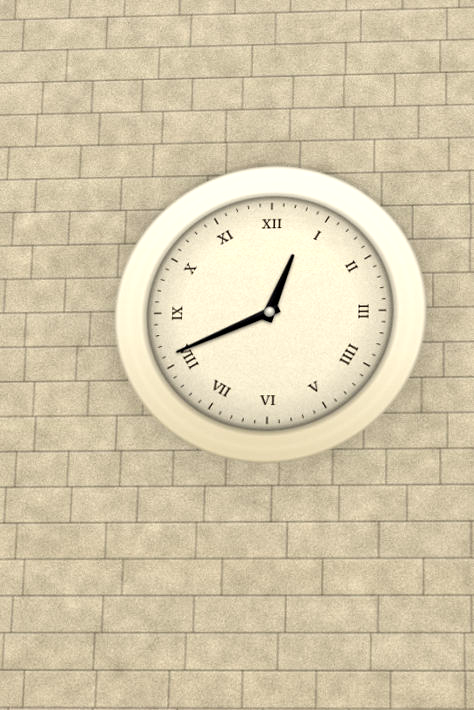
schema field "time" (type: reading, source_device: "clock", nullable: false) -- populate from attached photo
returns 12:41
